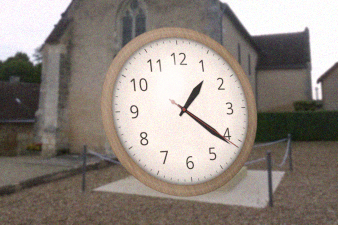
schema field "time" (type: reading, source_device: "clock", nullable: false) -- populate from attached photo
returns 1:21:21
